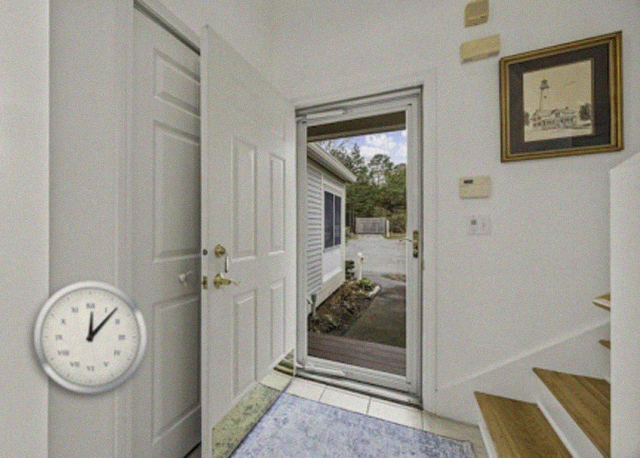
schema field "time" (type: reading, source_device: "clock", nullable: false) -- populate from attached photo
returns 12:07
